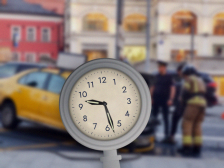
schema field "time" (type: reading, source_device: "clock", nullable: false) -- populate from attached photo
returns 9:28
